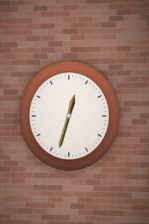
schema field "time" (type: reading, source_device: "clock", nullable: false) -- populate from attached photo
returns 12:33
